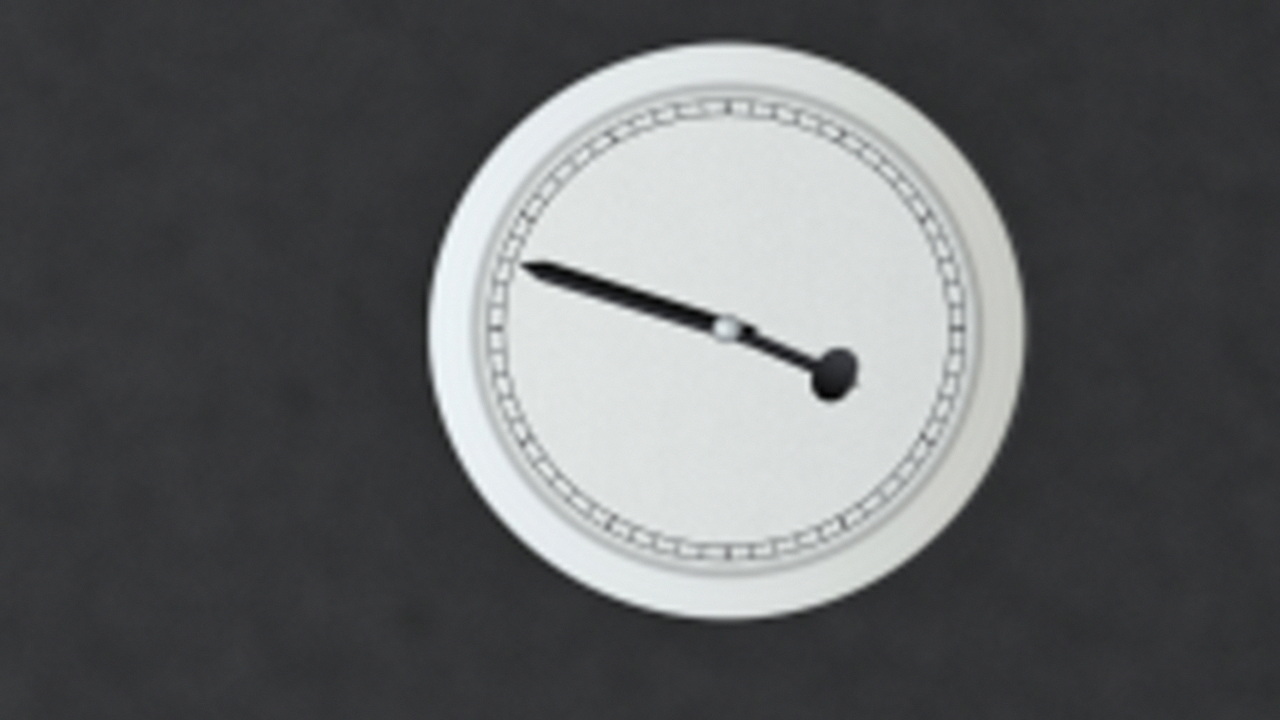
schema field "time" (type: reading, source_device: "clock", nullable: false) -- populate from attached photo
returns 3:48
